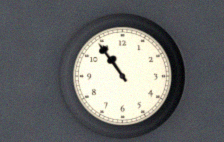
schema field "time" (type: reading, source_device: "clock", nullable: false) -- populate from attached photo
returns 10:54
